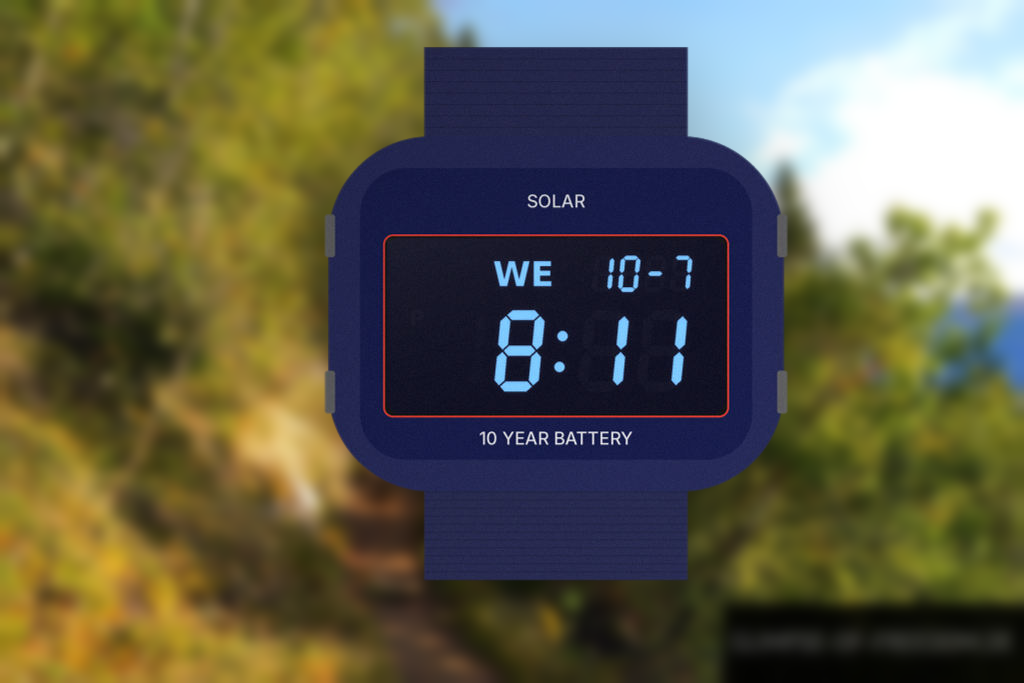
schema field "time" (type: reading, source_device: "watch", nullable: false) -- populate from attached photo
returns 8:11
